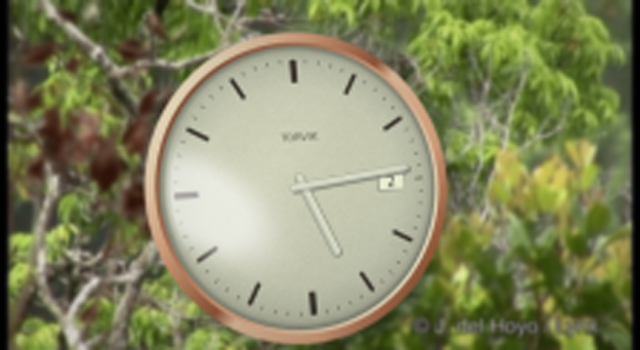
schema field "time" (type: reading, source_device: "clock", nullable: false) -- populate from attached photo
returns 5:14
